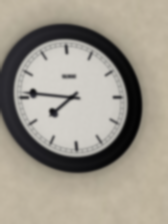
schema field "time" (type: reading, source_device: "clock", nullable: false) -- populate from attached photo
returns 7:46
